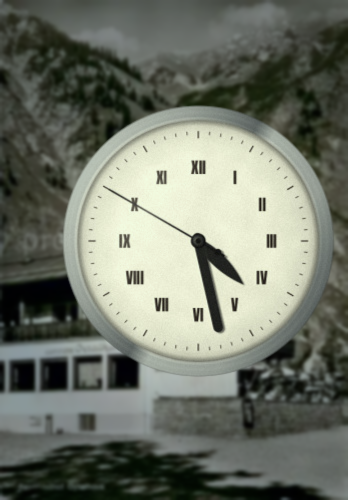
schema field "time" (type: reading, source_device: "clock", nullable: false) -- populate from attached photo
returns 4:27:50
